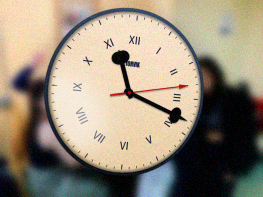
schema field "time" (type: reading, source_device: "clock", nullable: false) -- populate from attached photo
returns 11:18:13
